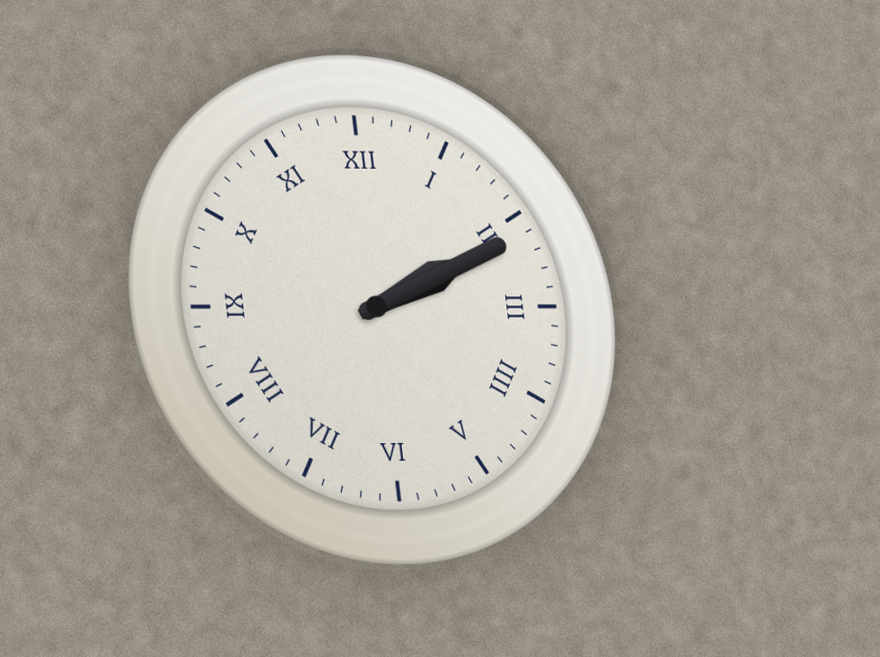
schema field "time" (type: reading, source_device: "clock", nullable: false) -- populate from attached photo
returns 2:11
